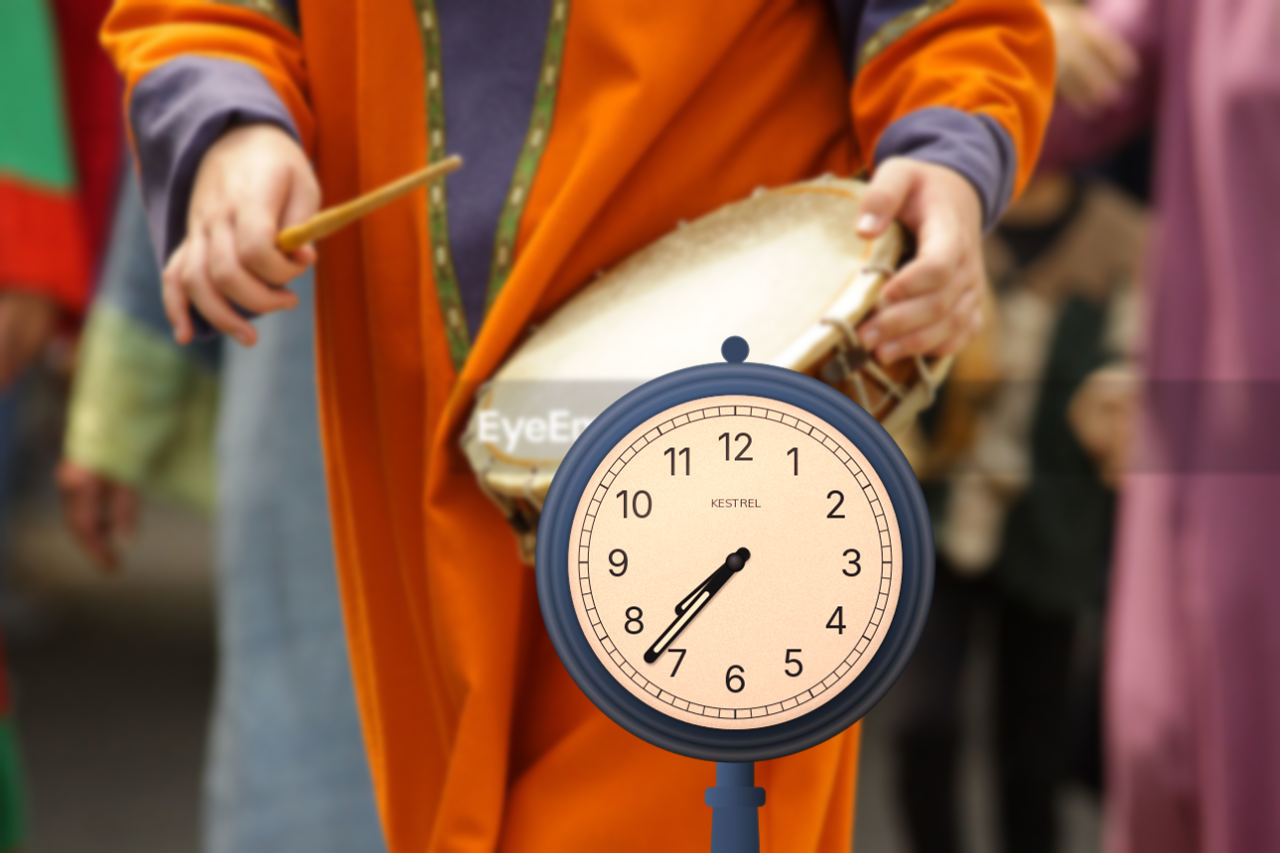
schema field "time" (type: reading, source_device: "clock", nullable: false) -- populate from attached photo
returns 7:37
